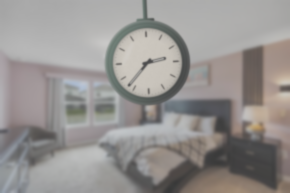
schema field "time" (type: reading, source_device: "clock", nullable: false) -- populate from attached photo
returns 2:37
